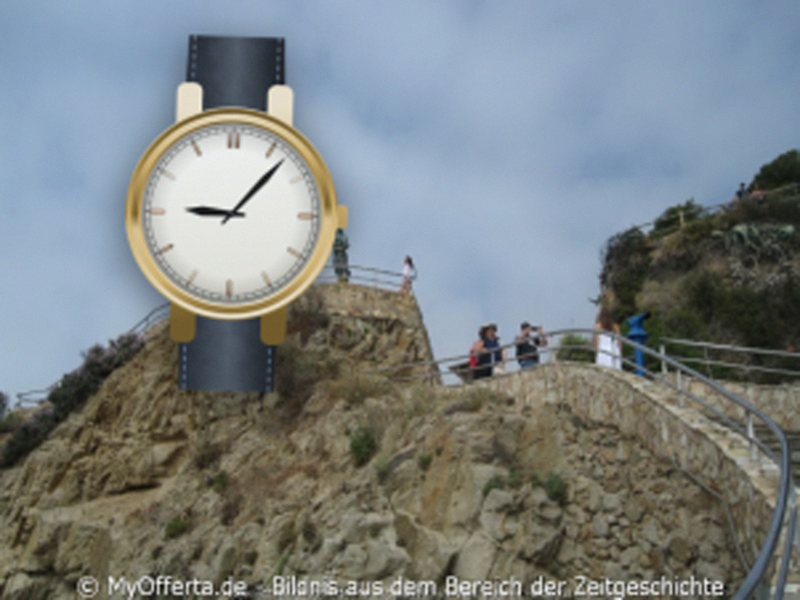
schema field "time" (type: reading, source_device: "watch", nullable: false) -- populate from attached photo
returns 9:07
